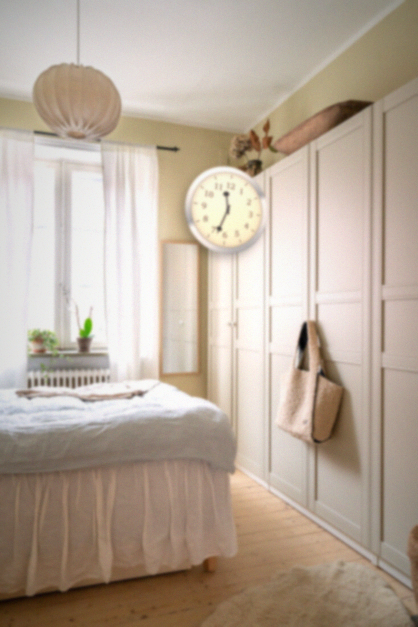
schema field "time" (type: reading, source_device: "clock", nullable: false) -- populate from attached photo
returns 11:33
